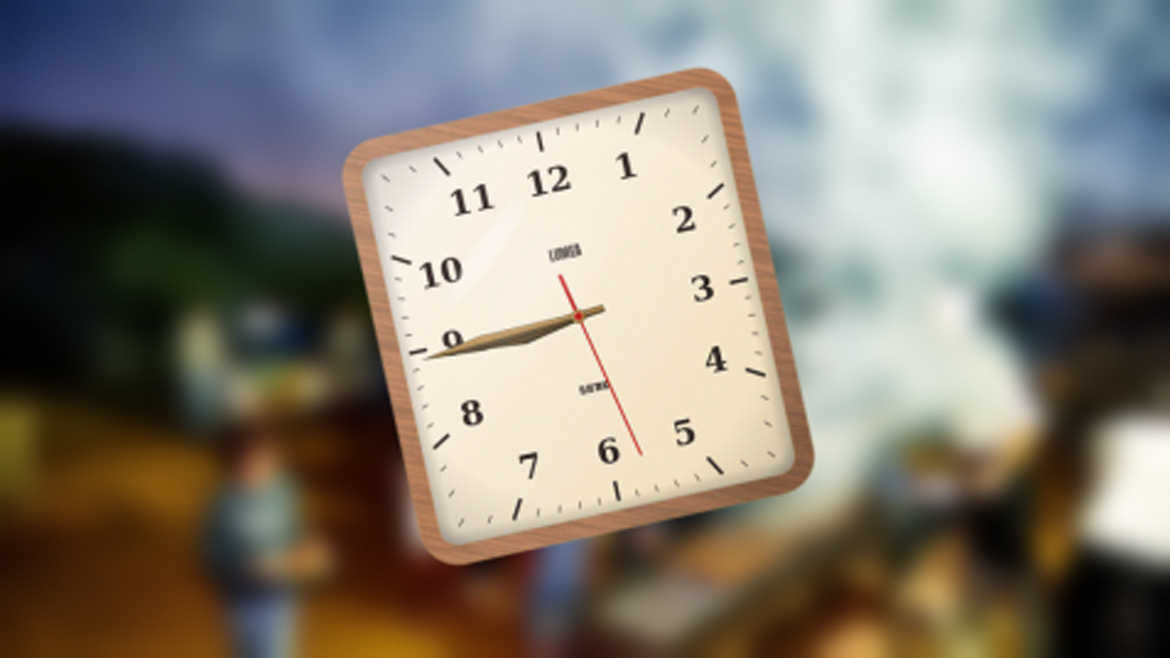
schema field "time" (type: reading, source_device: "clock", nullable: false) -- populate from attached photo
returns 8:44:28
